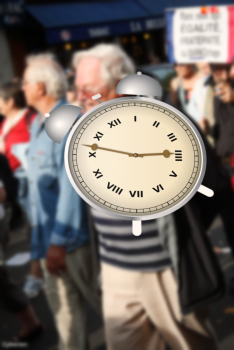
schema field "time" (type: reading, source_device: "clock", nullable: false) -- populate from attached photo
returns 3:52
